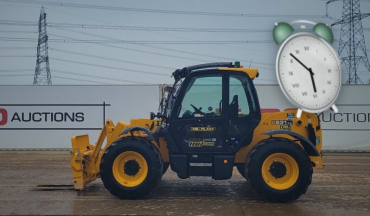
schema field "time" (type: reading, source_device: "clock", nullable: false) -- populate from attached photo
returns 5:52
